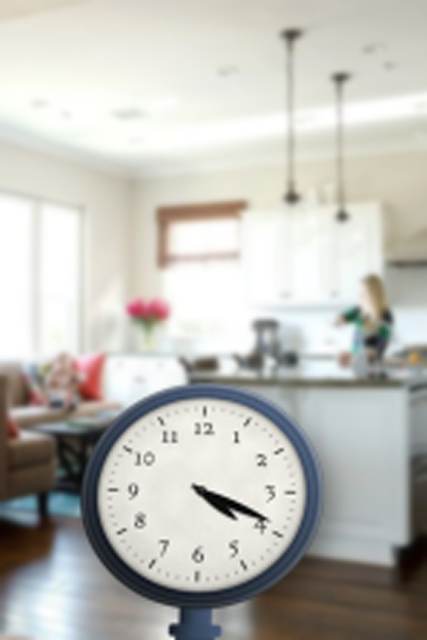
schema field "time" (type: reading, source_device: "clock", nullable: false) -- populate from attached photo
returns 4:19
